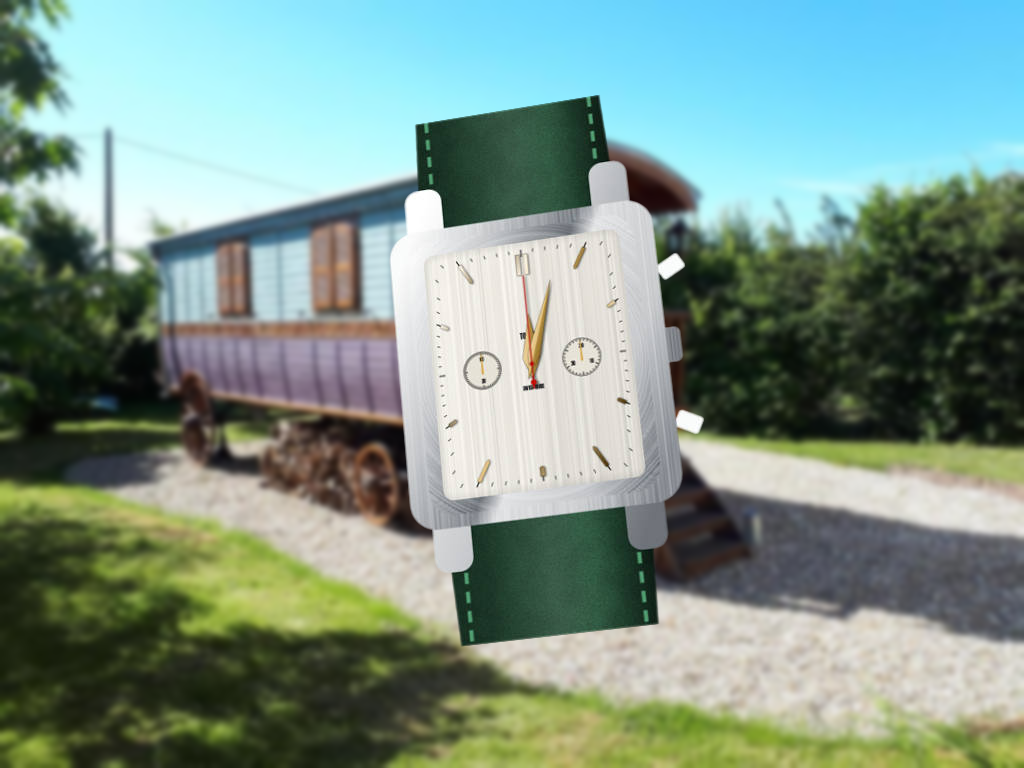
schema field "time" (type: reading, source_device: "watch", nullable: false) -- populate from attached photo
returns 12:03
